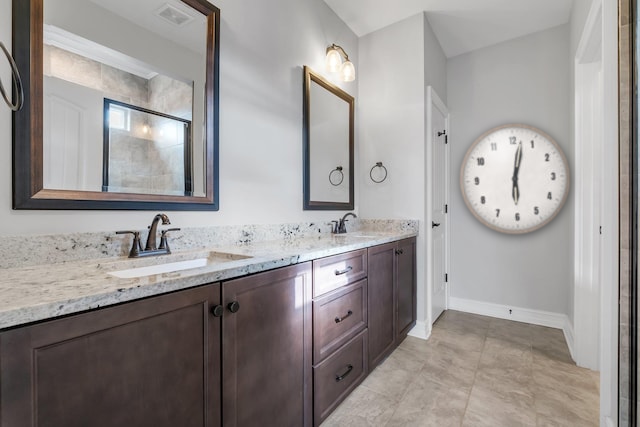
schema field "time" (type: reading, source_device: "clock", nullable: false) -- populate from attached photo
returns 6:02
